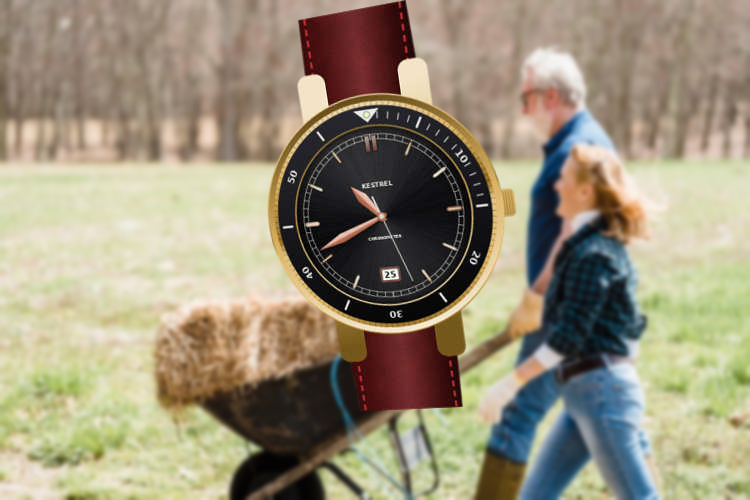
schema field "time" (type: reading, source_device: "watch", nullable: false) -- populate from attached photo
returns 10:41:27
